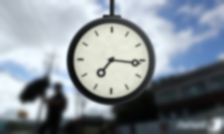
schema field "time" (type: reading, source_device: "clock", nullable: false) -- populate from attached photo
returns 7:16
